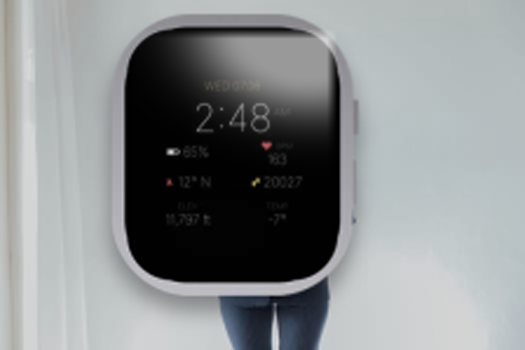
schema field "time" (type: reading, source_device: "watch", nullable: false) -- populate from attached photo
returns 2:48
